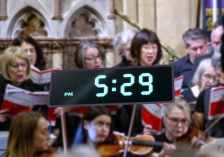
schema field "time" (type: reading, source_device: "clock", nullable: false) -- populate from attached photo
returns 5:29
